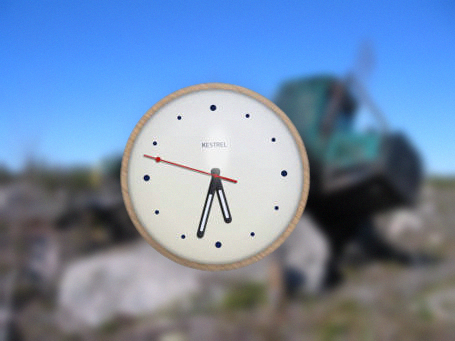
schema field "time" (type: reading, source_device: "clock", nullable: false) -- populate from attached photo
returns 5:32:48
